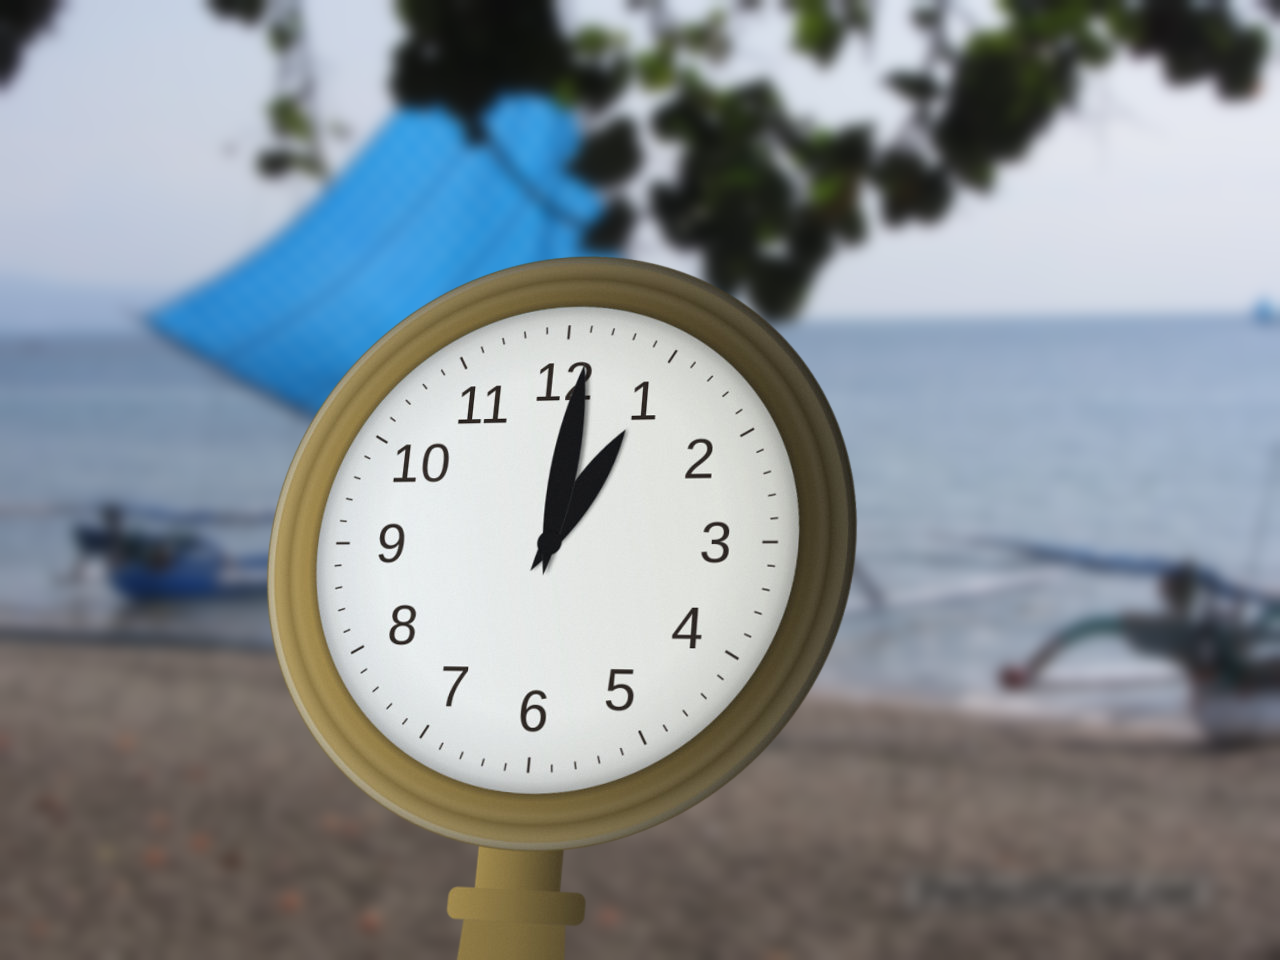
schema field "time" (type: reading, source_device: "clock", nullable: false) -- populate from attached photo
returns 1:01
